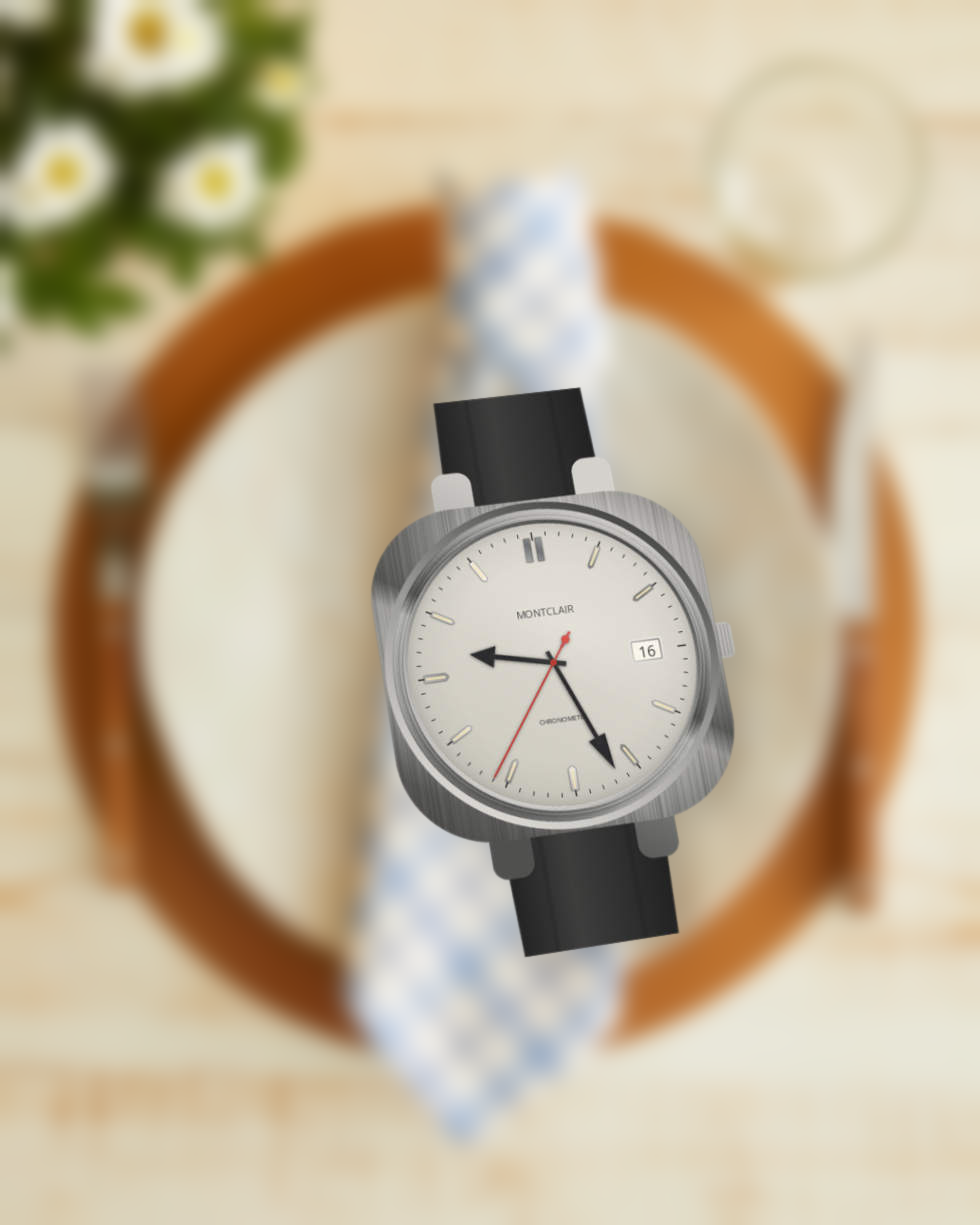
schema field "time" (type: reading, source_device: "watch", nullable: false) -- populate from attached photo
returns 9:26:36
